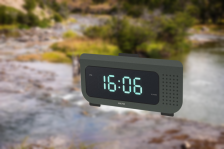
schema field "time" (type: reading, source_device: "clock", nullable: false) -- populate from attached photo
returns 16:06
